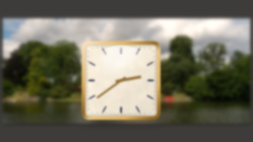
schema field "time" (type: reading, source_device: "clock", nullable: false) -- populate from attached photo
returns 2:39
